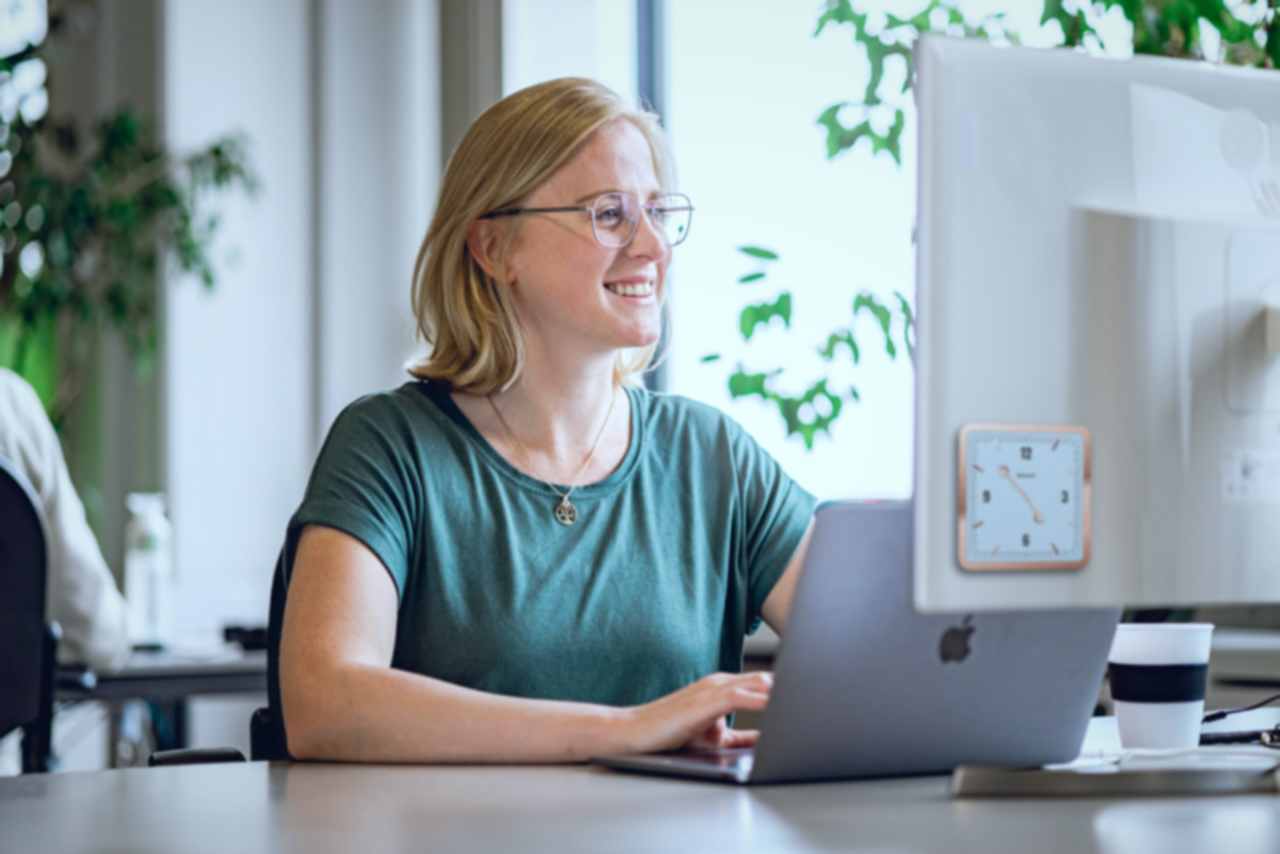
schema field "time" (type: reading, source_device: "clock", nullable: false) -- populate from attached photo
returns 4:53
